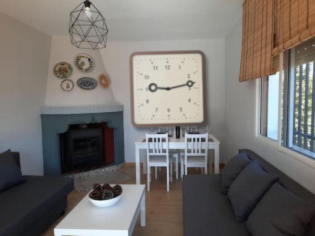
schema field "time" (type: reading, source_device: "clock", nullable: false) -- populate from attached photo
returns 9:13
